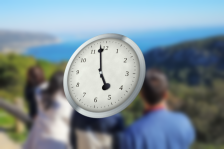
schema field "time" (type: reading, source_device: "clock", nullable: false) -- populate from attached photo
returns 4:58
